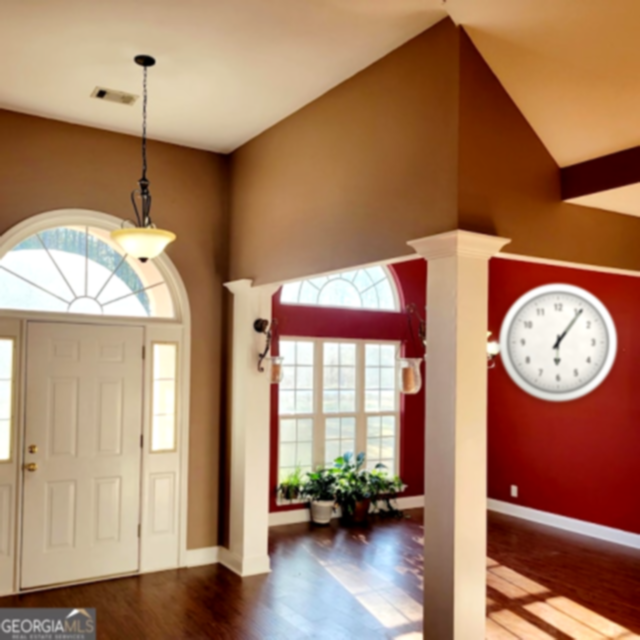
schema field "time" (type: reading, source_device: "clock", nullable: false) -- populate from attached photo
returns 6:06
